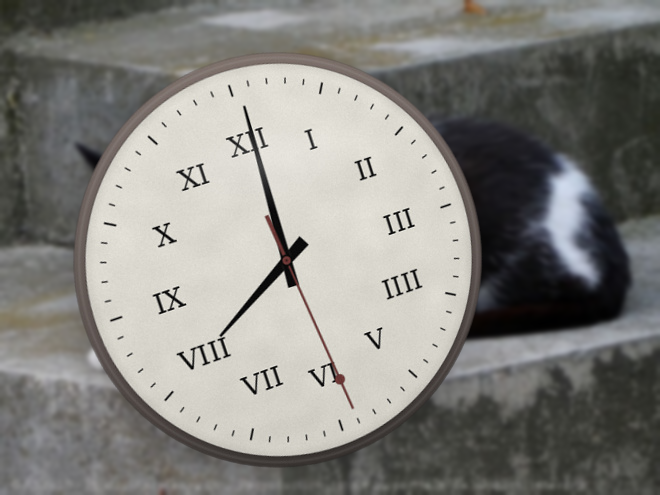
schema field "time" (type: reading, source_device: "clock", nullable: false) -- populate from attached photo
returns 8:00:29
